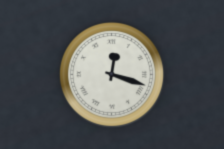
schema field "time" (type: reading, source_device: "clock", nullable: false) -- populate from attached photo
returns 12:18
